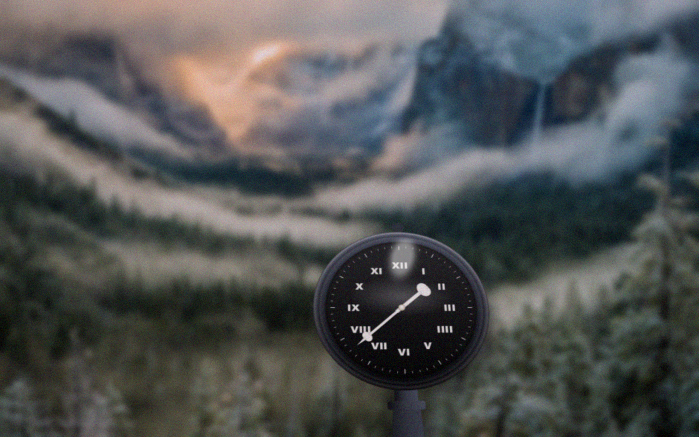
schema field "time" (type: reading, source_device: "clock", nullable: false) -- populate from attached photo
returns 1:38
